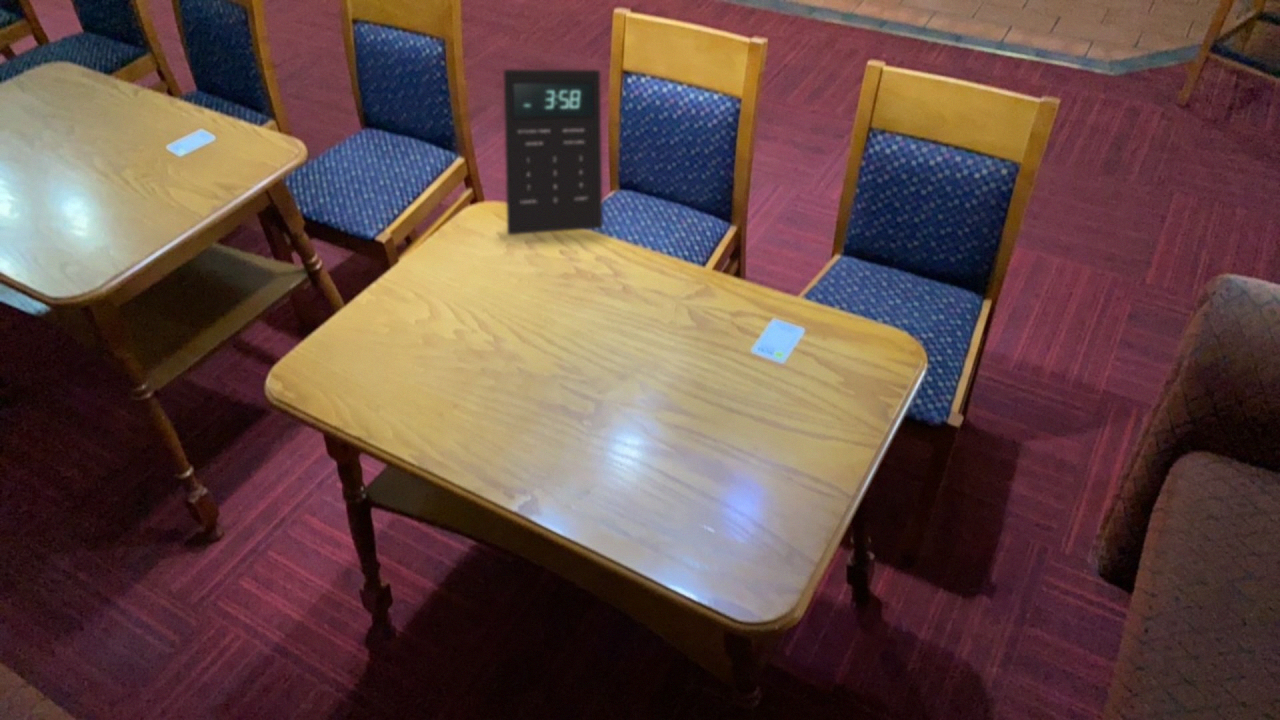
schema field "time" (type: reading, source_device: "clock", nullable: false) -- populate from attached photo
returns 3:58
